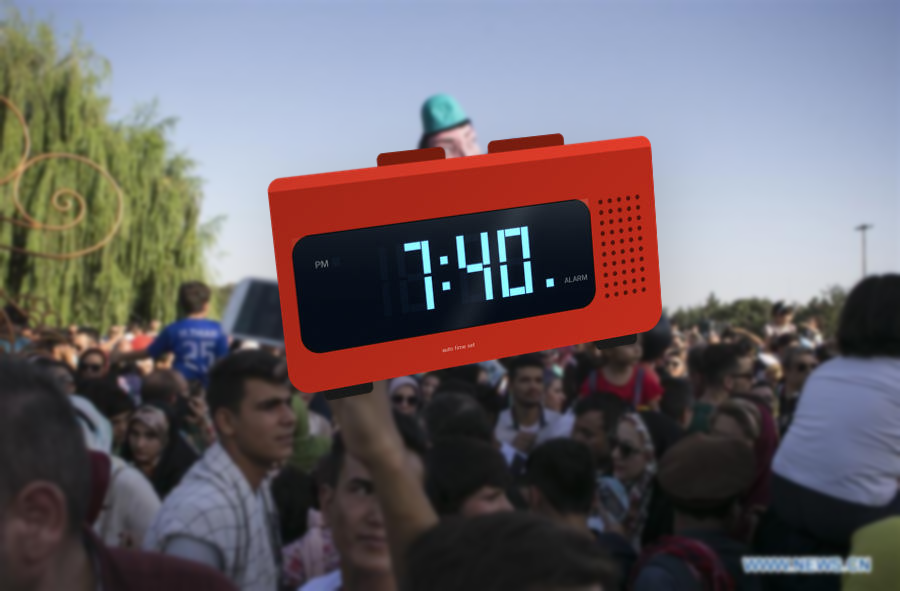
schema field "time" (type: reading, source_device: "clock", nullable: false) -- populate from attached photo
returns 7:40
